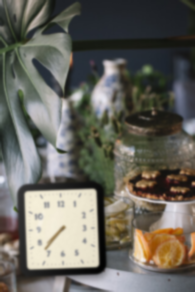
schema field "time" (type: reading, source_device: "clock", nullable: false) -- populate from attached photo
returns 7:37
